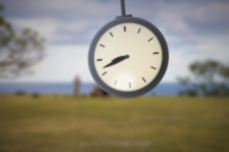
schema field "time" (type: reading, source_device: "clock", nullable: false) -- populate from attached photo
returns 8:42
